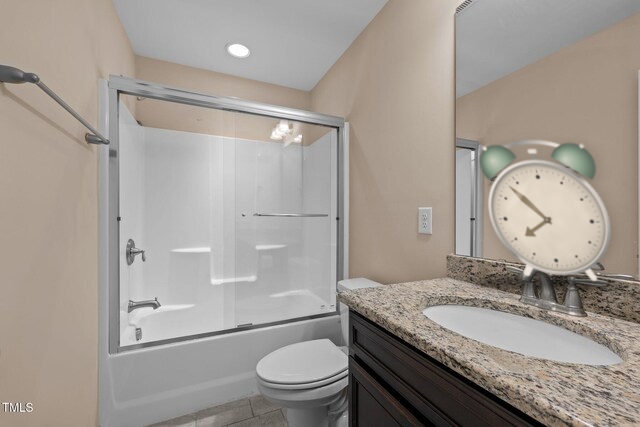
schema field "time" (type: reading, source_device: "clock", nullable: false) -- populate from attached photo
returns 7:53
